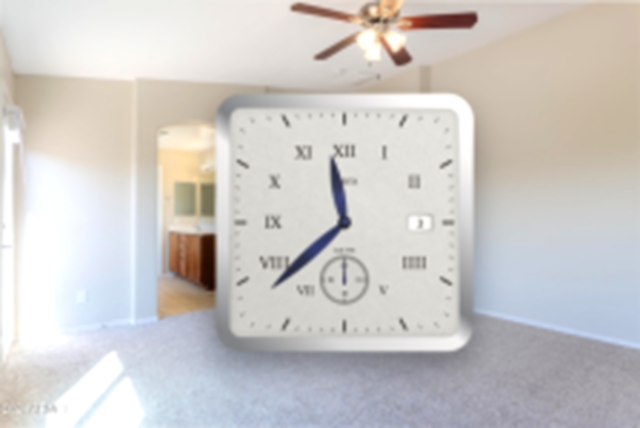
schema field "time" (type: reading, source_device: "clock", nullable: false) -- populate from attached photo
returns 11:38
